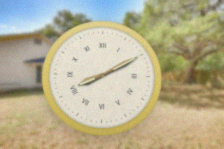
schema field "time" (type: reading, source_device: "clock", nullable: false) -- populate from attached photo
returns 8:10
